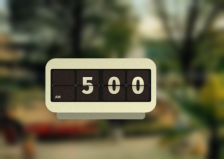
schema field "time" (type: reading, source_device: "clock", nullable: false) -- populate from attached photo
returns 5:00
